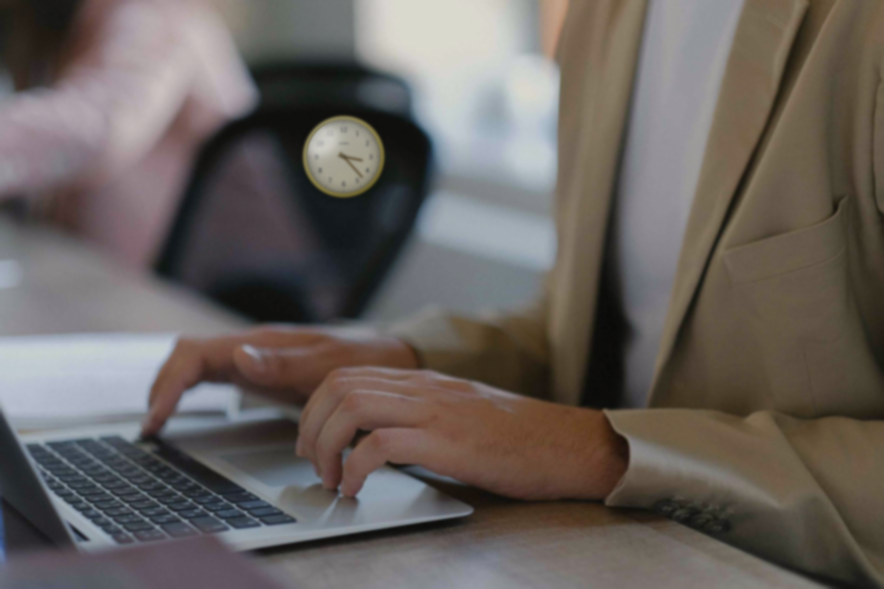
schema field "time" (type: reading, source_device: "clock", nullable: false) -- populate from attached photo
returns 3:23
